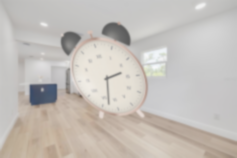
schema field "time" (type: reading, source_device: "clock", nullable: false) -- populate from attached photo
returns 2:33
